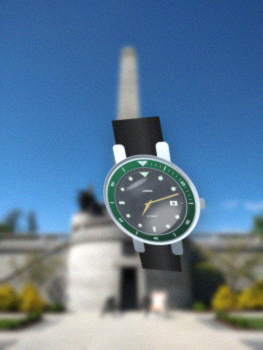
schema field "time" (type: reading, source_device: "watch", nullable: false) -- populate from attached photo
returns 7:12
